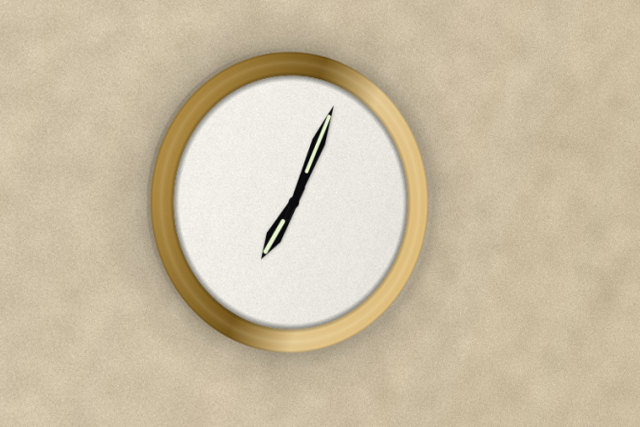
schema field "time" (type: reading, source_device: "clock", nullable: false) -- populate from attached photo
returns 7:04
